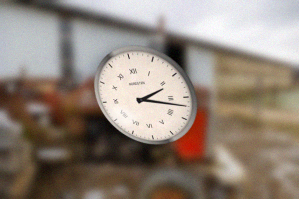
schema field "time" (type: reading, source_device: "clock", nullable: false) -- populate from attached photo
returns 2:17
